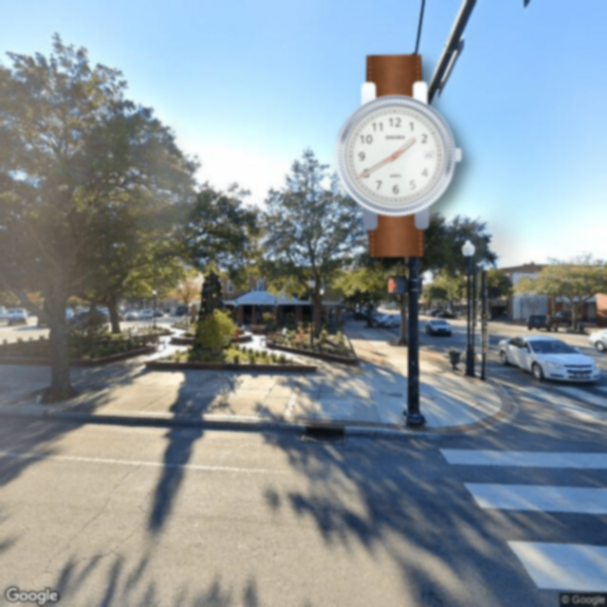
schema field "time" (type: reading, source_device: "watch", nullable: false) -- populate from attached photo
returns 1:40
